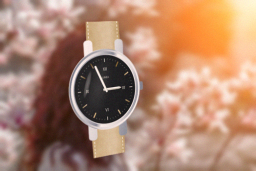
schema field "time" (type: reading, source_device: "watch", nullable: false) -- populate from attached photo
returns 2:56
